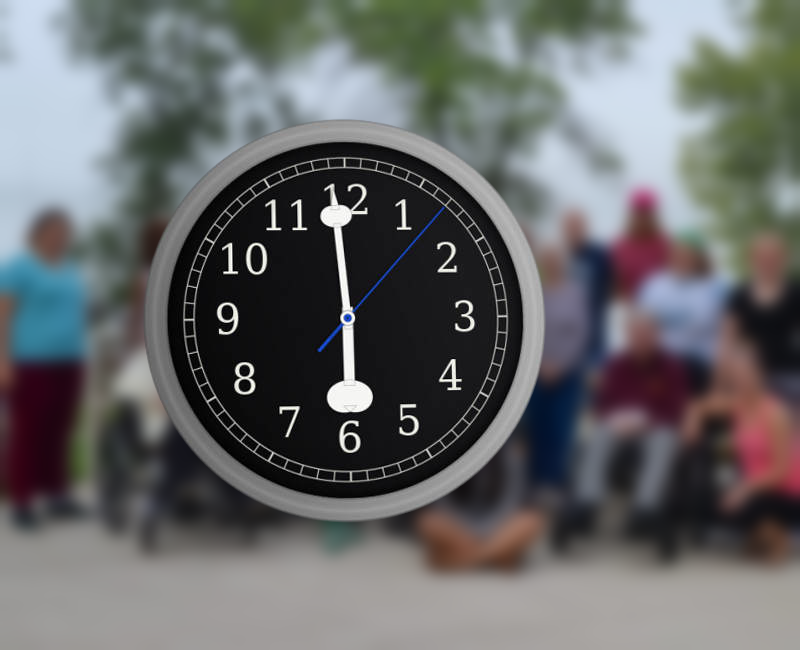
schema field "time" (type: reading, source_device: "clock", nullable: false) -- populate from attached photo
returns 5:59:07
